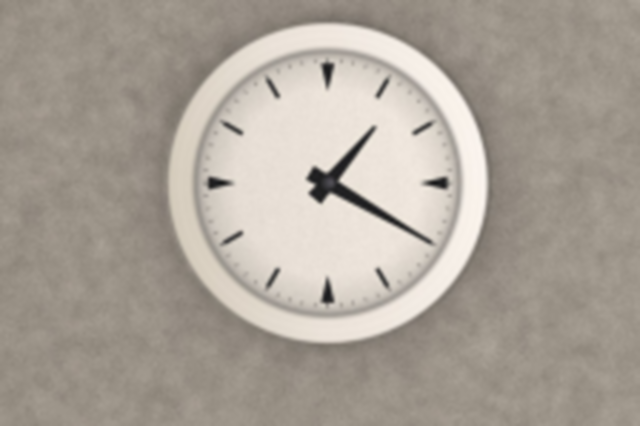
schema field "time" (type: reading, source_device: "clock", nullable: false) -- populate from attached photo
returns 1:20
